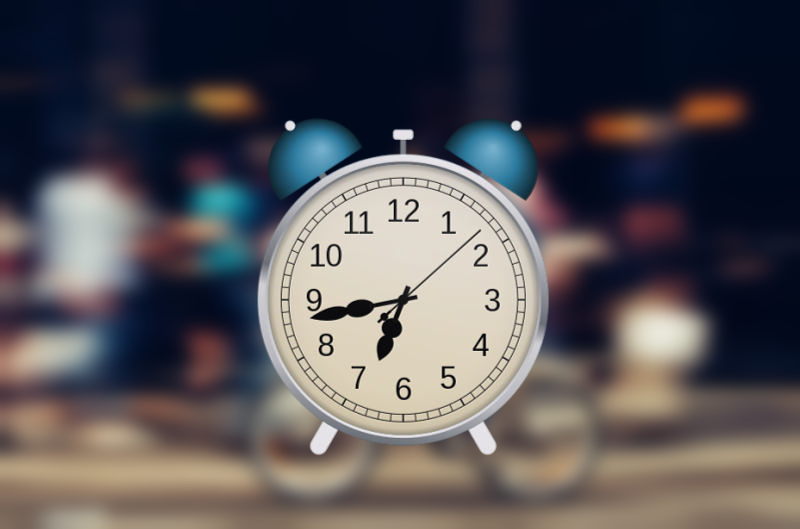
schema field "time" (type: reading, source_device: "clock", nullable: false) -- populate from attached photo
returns 6:43:08
